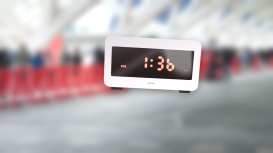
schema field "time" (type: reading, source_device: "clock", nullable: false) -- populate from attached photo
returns 1:36
